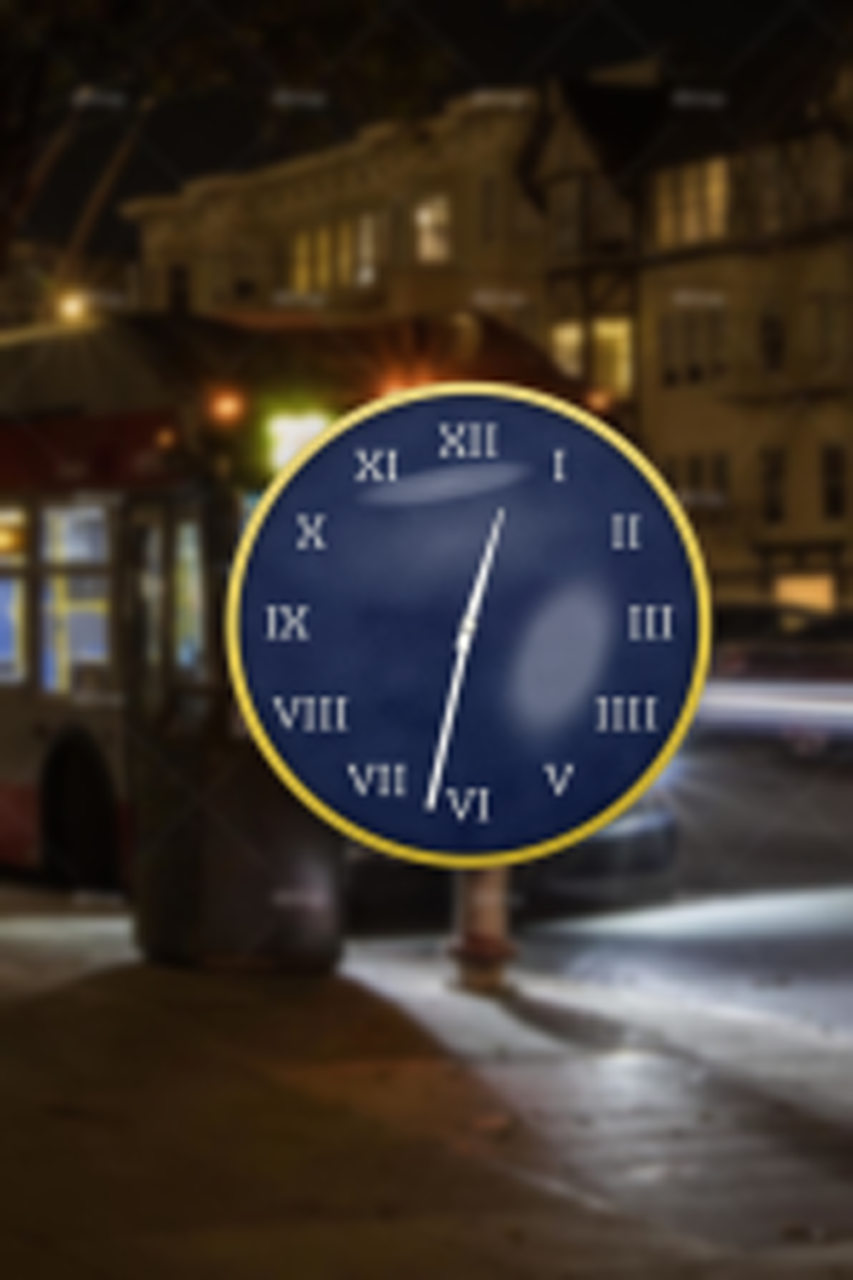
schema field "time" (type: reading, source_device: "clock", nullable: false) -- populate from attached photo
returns 12:32
